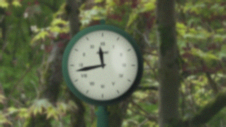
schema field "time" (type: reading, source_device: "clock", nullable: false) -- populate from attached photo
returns 11:43
